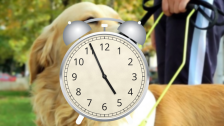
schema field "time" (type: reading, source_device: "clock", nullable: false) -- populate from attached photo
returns 4:56
